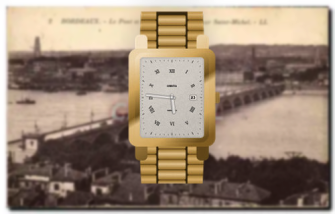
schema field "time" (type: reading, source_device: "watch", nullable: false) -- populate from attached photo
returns 5:46
